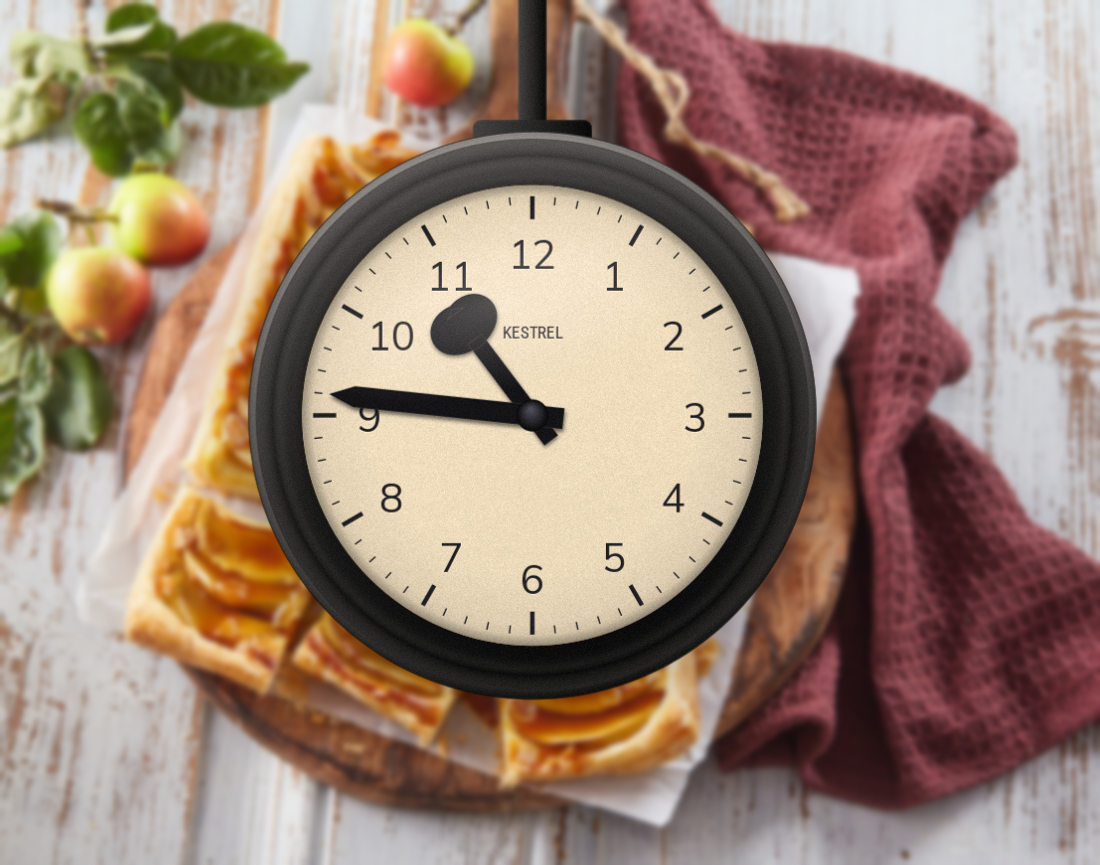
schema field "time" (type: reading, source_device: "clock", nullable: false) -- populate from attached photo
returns 10:46
